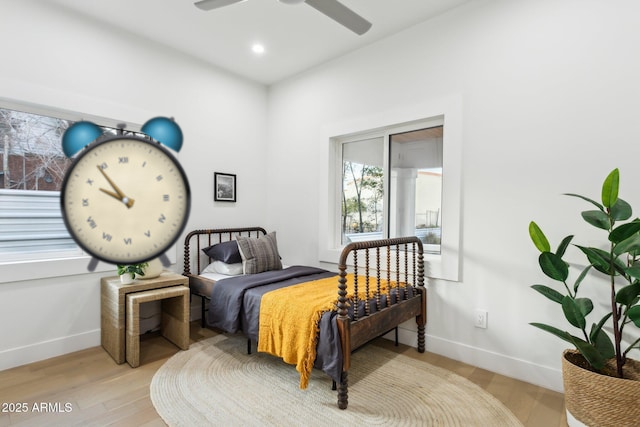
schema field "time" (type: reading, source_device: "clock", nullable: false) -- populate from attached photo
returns 9:54
